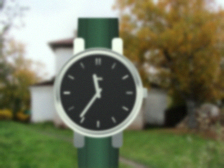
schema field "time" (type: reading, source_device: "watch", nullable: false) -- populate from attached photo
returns 11:36
